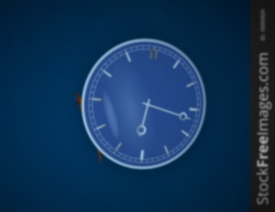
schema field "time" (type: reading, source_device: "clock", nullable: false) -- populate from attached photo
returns 6:17
